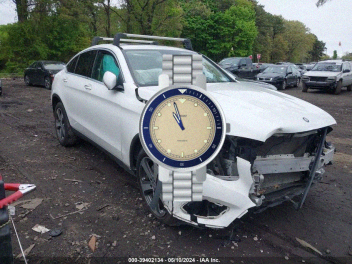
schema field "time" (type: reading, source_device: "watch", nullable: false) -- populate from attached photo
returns 10:57
